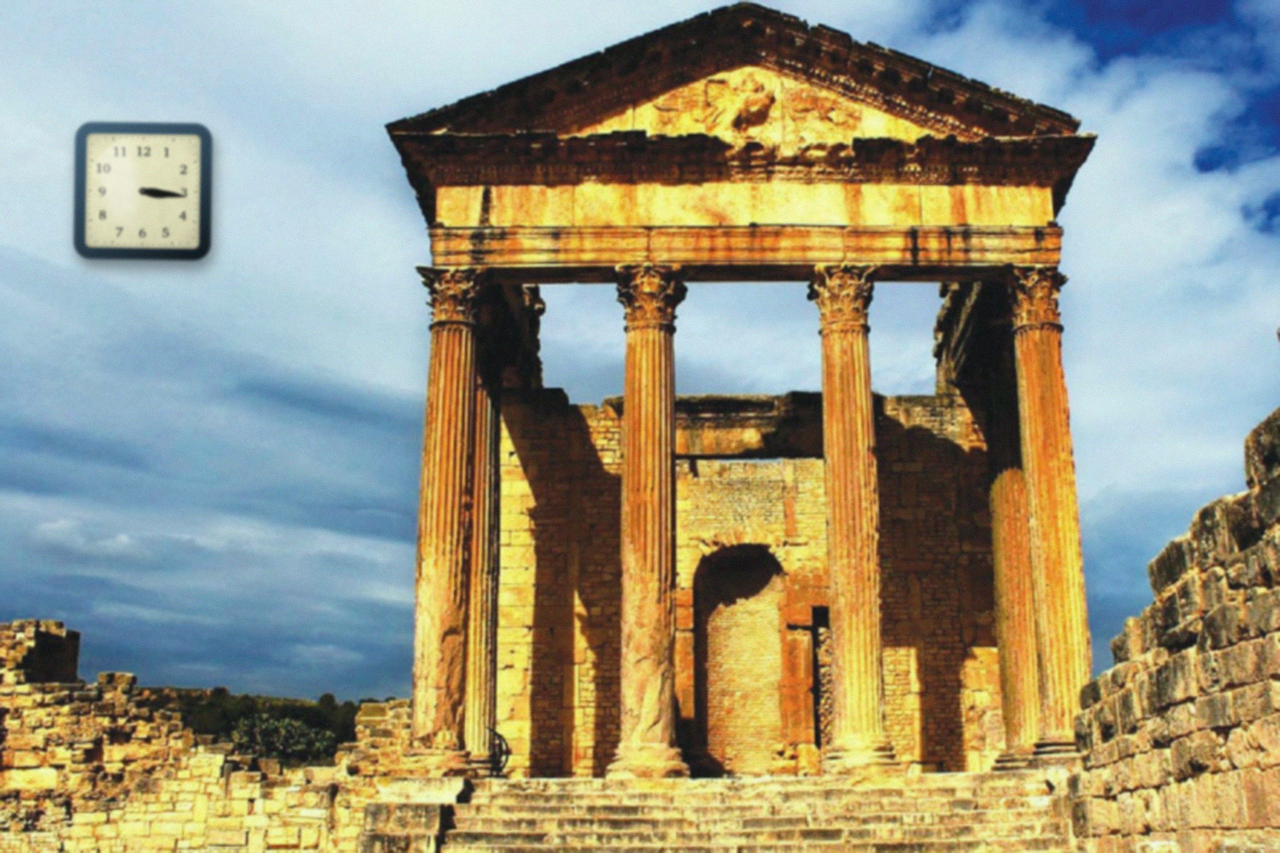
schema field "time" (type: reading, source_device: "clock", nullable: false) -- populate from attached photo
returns 3:16
